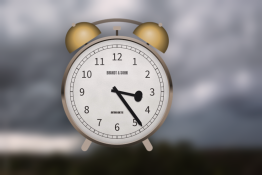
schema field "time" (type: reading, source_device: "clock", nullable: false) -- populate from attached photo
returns 3:24
